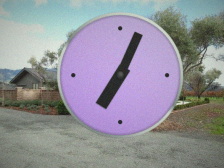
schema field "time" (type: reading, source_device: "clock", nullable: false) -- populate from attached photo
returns 7:04
